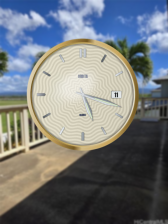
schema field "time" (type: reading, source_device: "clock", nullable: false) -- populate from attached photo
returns 5:18
